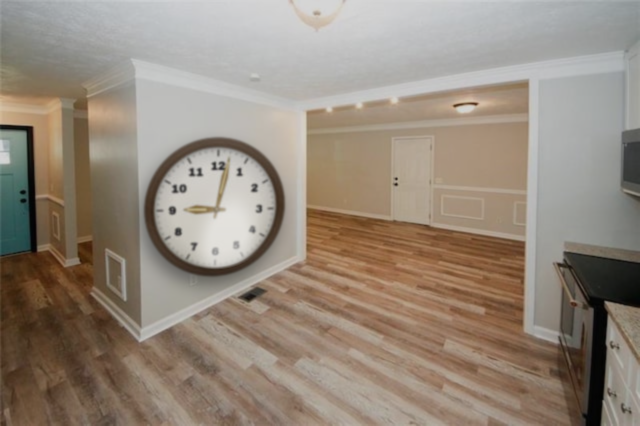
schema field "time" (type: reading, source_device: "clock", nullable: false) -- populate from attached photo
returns 9:02
